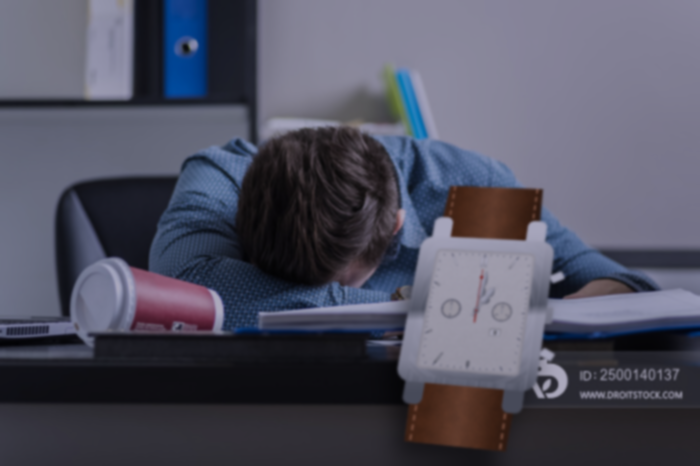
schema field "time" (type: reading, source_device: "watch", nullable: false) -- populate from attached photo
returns 1:01
